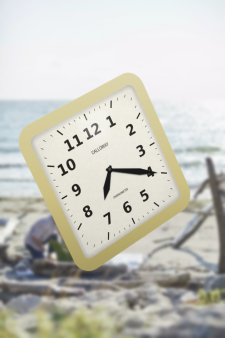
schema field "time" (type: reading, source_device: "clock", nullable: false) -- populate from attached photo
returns 7:20
